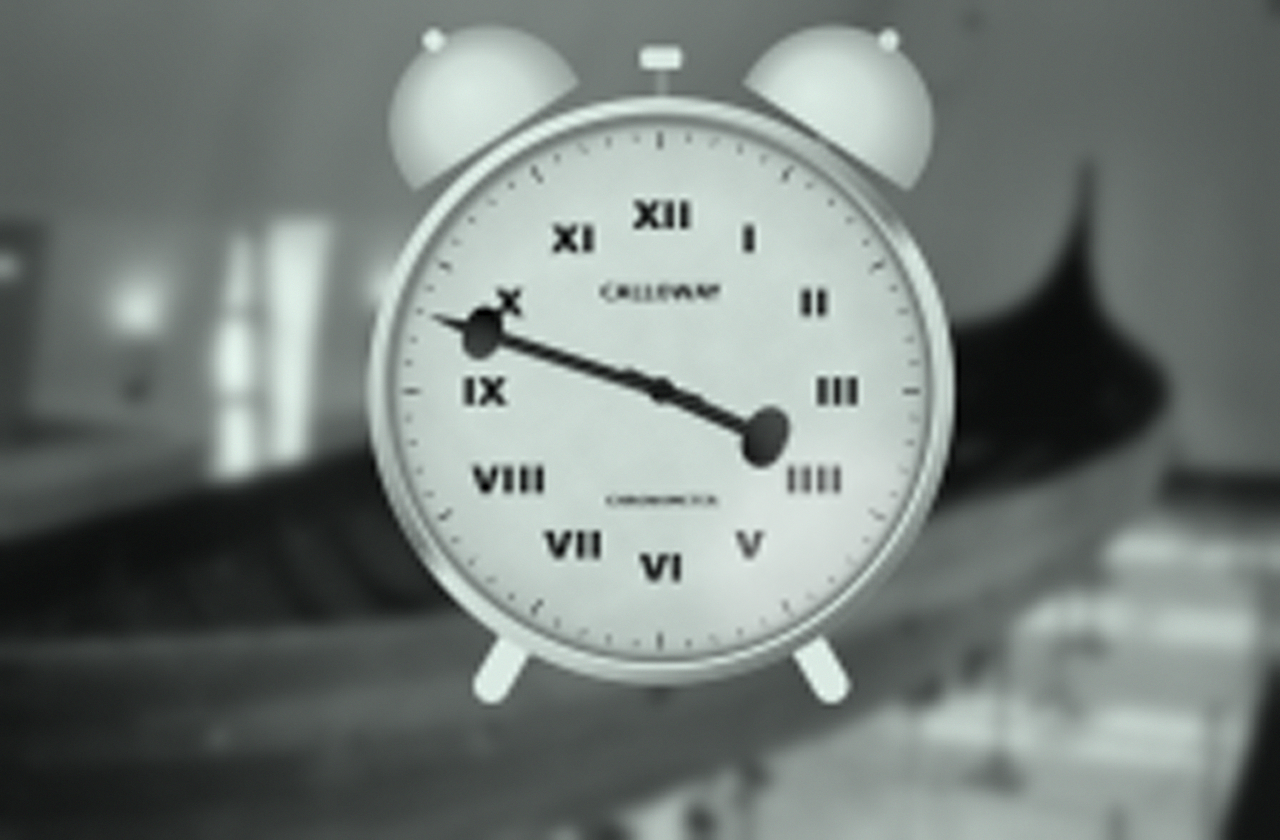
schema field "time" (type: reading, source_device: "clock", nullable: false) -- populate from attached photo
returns 3:48
